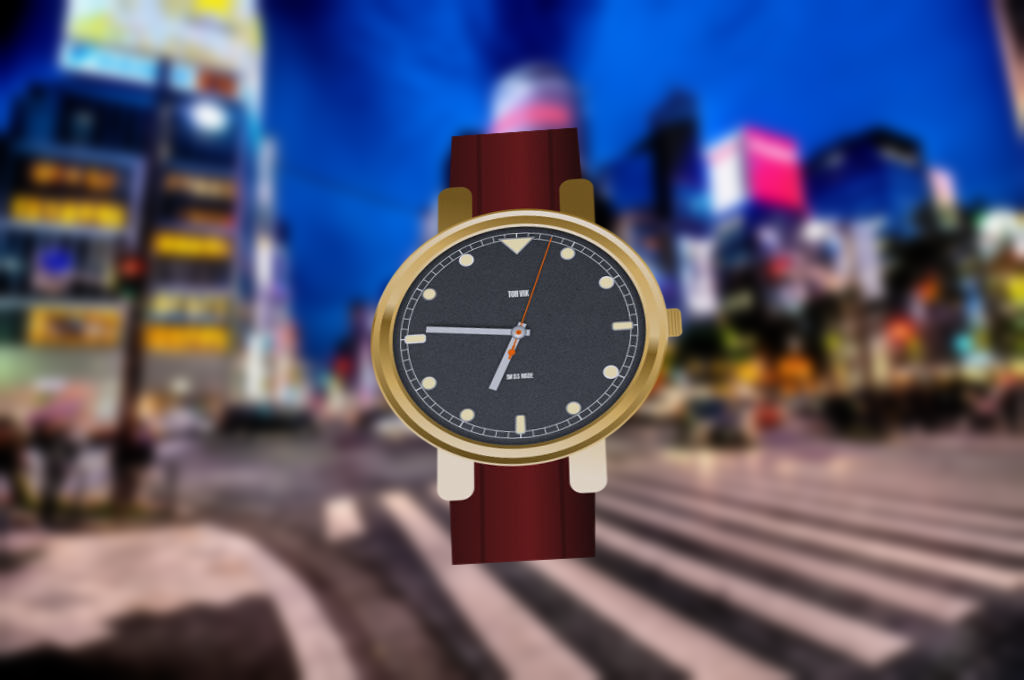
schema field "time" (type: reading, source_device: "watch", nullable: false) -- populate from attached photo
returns 6:46:03
